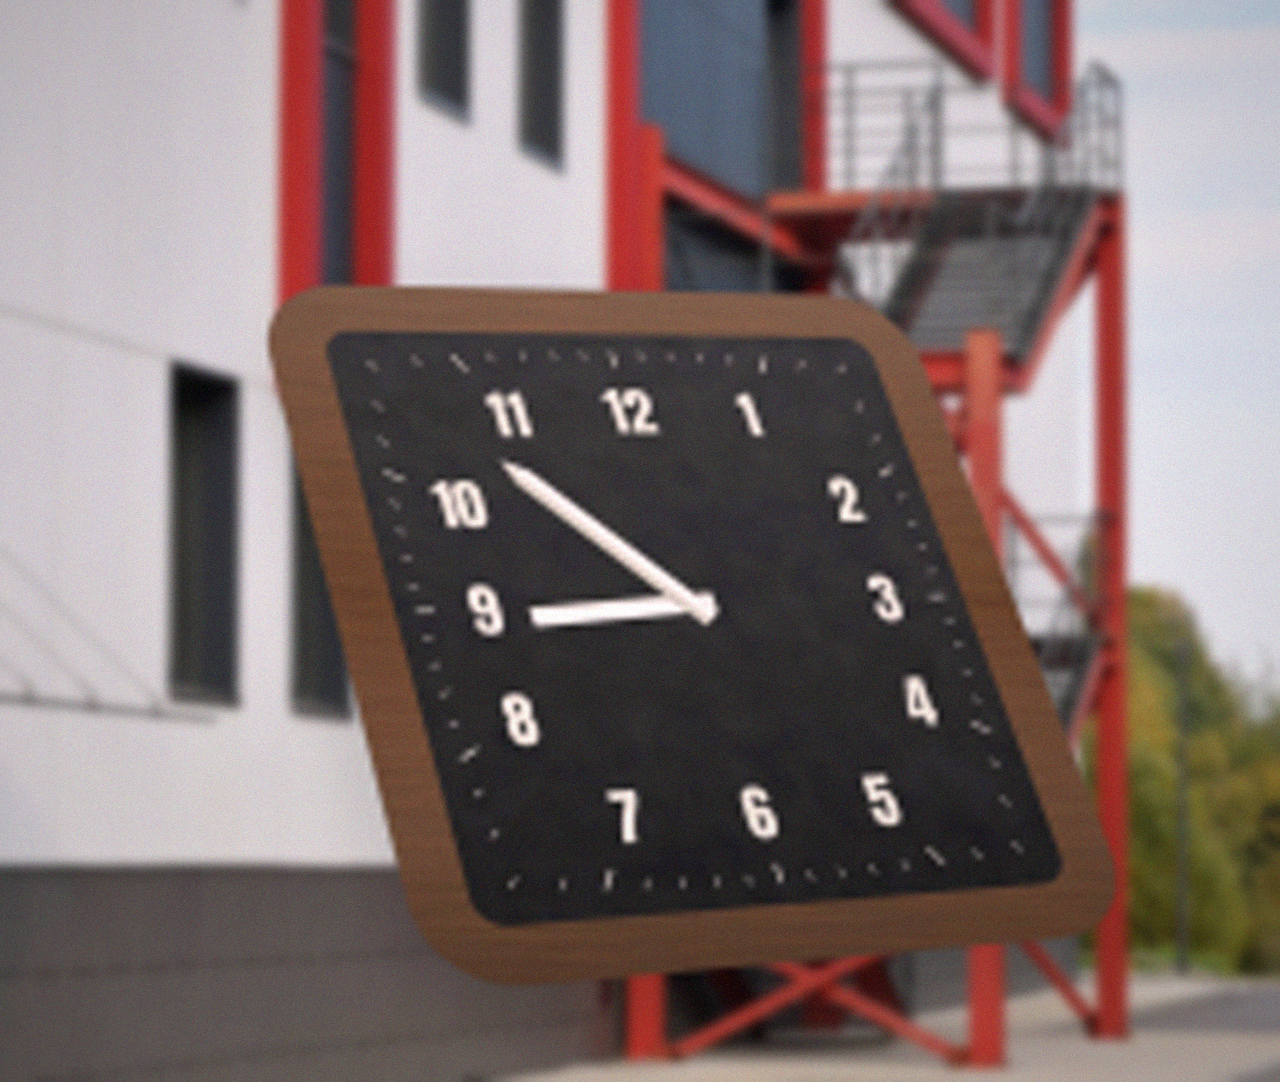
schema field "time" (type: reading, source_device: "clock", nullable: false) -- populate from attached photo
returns 8:53
